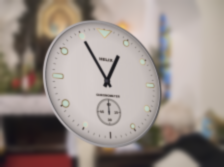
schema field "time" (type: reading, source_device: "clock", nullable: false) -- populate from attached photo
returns 12:55
